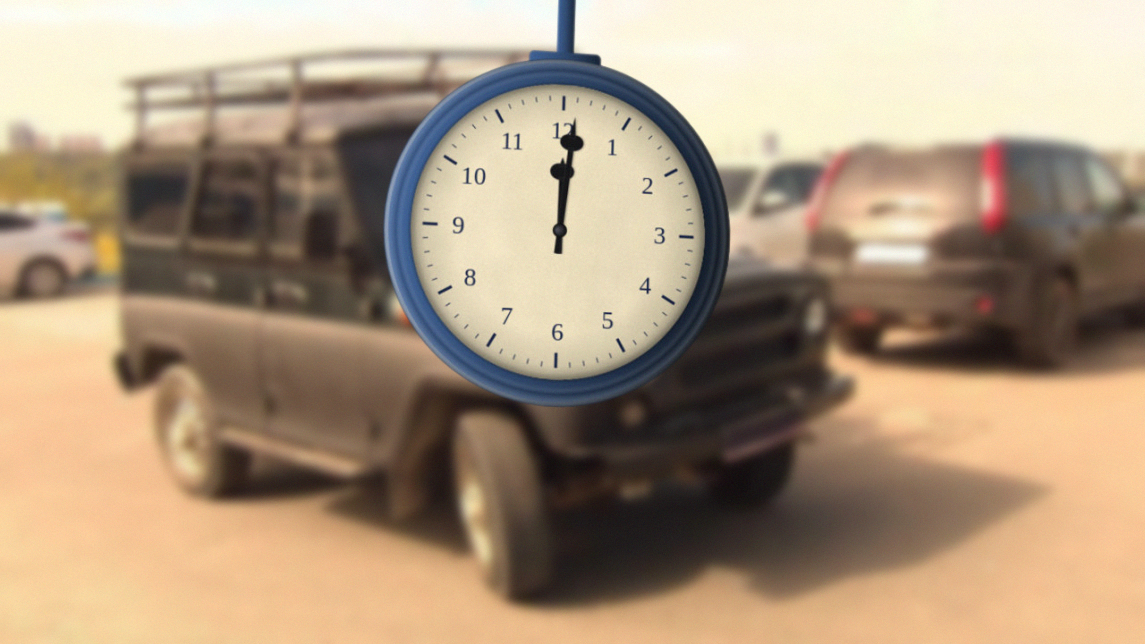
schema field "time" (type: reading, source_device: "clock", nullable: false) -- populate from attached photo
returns 12:01
